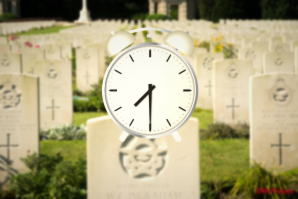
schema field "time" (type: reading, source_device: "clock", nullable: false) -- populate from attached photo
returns 7:30
